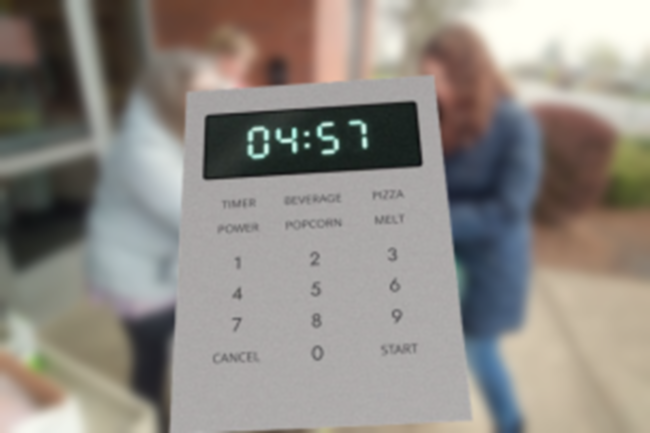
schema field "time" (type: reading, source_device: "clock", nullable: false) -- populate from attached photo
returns 4:57
